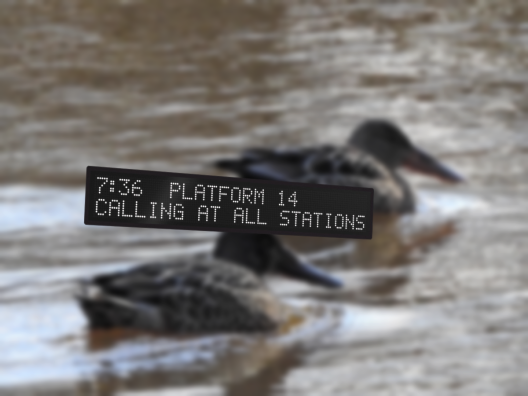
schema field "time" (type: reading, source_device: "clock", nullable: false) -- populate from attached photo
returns 7:36
